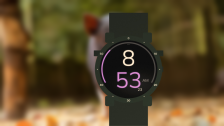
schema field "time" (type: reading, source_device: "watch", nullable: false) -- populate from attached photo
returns 8:53
